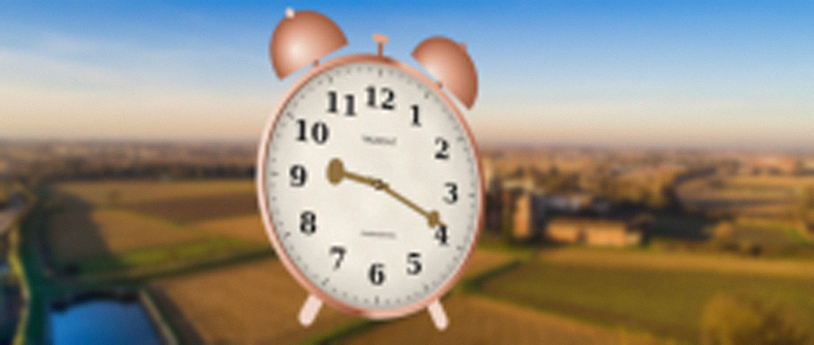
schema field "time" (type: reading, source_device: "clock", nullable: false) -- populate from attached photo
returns 9:19
